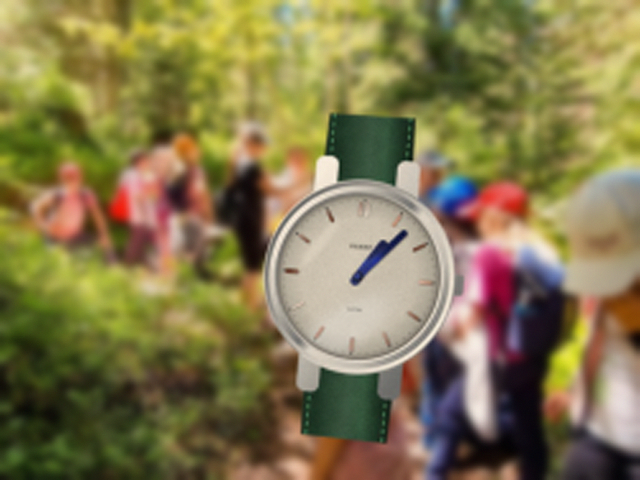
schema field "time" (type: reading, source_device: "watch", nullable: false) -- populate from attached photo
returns 1:07
